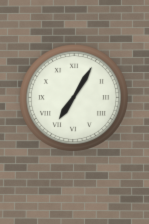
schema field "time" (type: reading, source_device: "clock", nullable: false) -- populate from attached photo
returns 7:05
